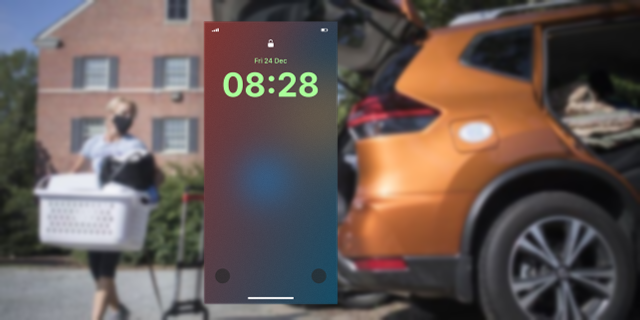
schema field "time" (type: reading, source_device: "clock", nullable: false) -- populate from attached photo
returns 8:28
